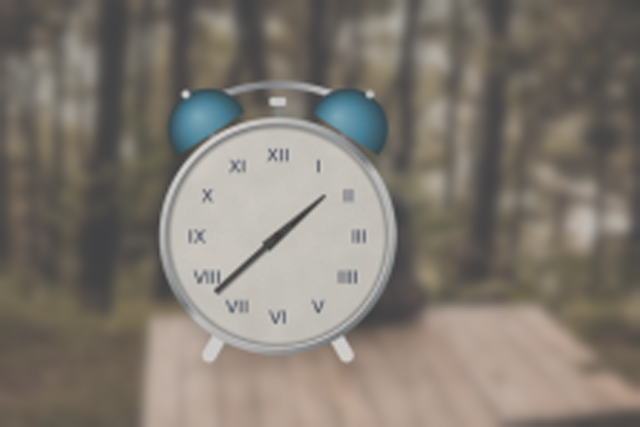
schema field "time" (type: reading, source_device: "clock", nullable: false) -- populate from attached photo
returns 1:38
